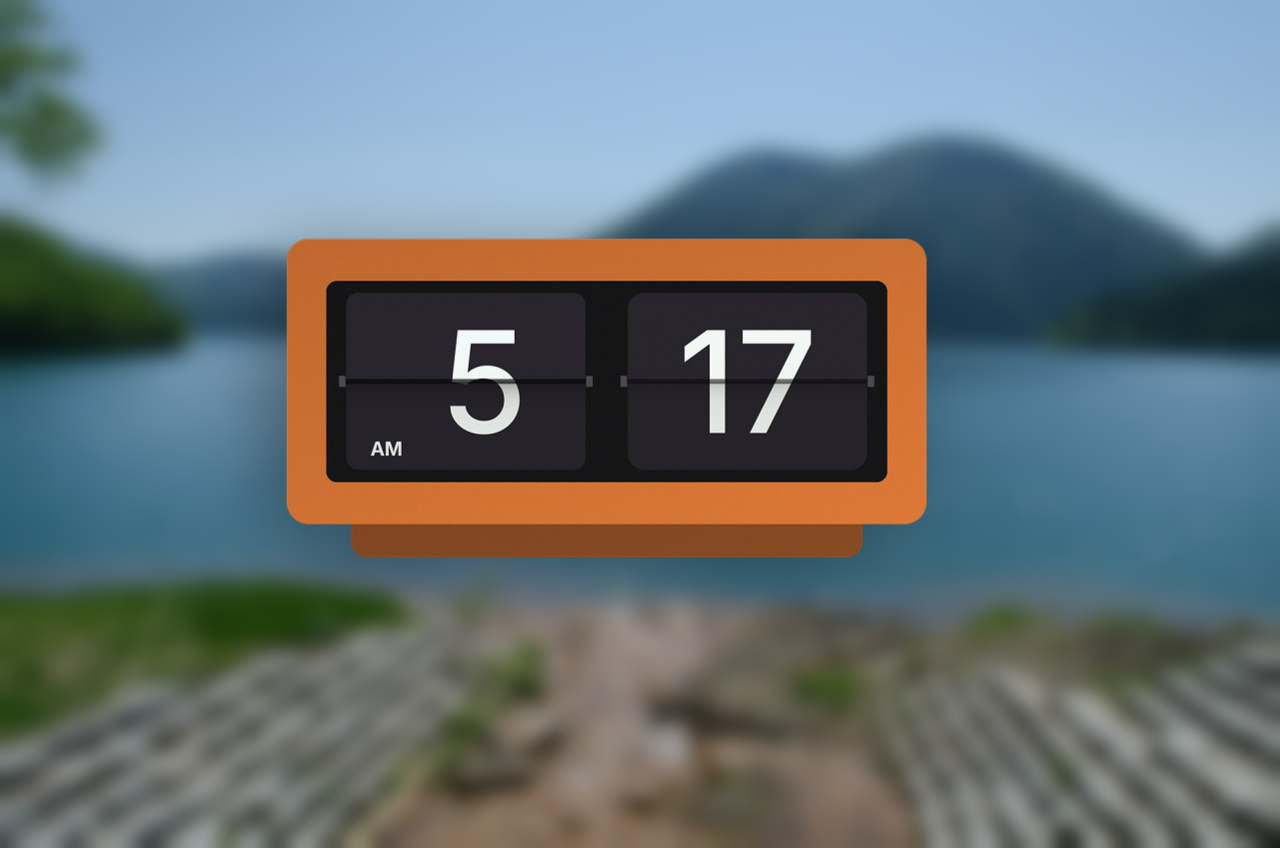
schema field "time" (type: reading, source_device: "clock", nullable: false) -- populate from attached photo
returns 5:17
